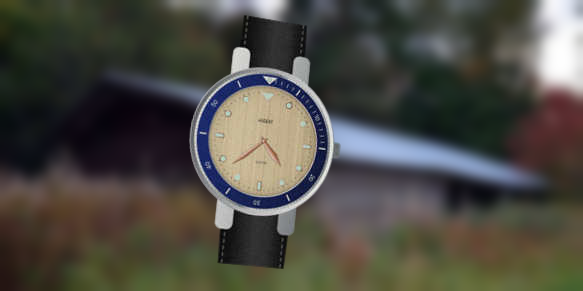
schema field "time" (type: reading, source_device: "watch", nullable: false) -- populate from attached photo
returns 4:38
